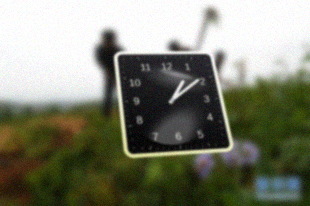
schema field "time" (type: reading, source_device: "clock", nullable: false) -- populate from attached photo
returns 1:09
